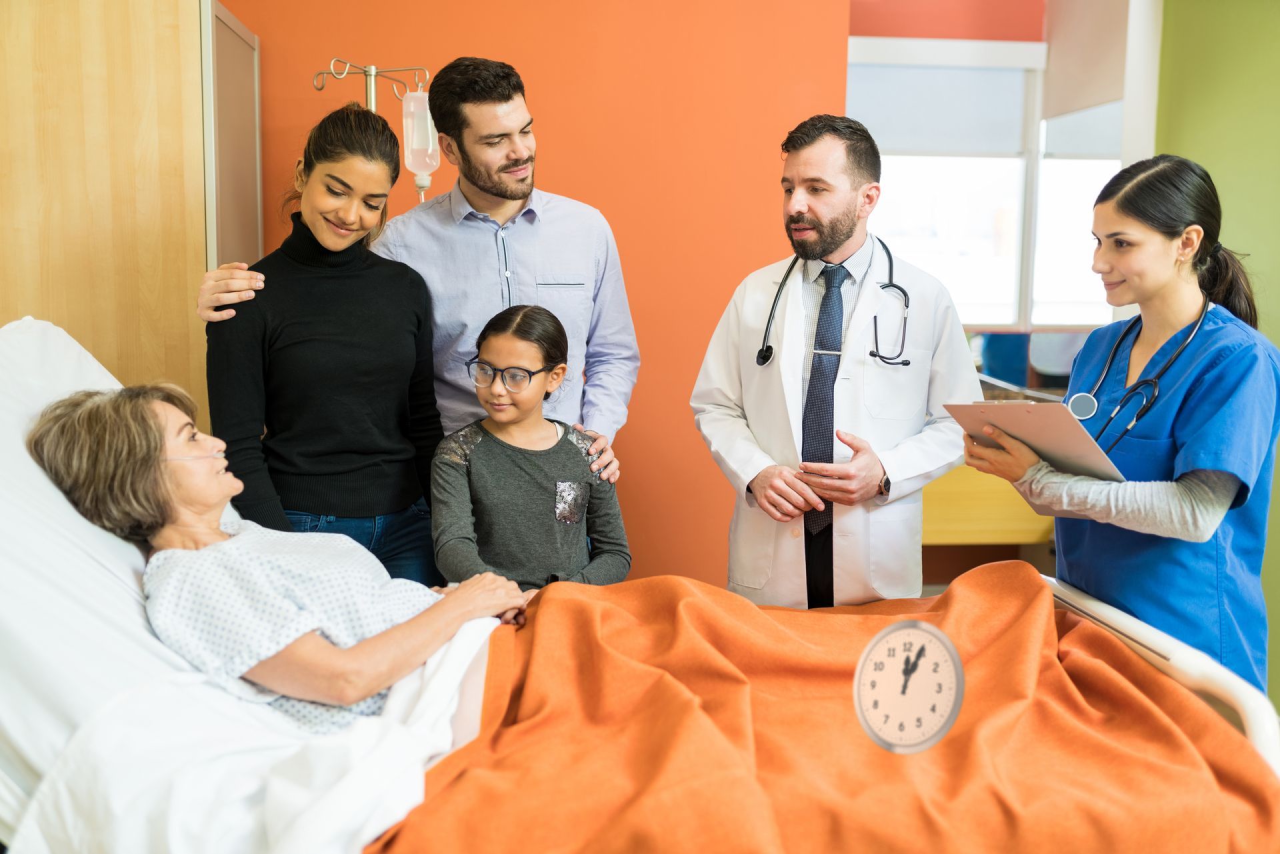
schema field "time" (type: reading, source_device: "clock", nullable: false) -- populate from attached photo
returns 12:04
